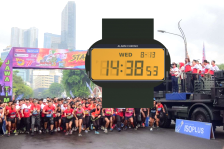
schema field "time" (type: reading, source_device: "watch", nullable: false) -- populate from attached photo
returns 14:38:53
